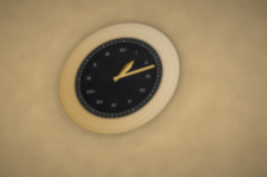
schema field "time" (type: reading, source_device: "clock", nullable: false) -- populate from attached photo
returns 1:12
